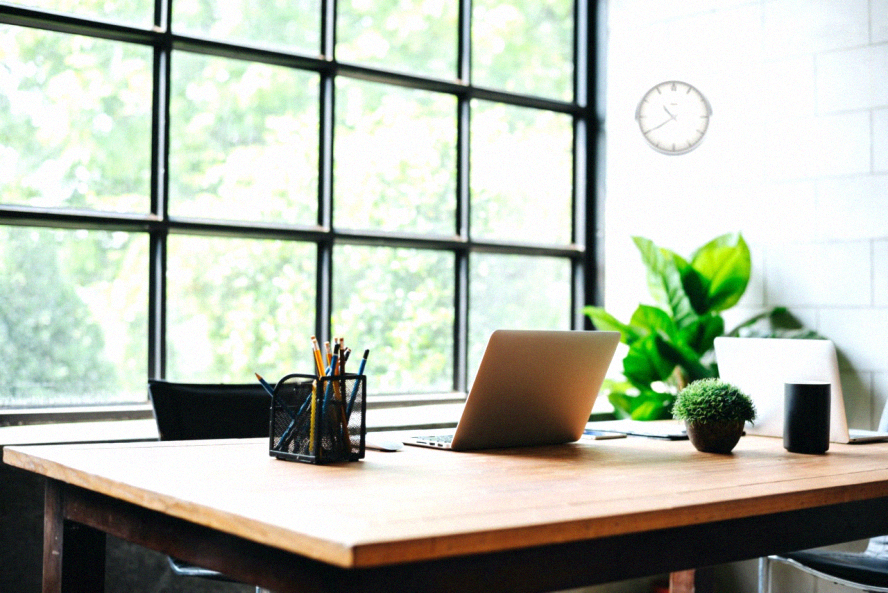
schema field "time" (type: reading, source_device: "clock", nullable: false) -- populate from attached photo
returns 10:40
